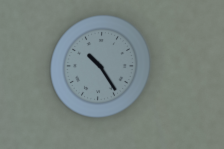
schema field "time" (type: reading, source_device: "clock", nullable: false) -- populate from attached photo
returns 10:24
